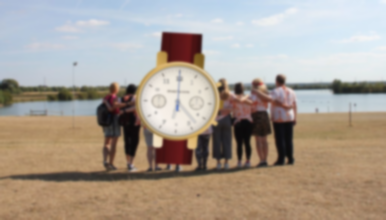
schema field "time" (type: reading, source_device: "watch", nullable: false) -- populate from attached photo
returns 6:23
